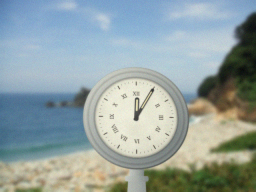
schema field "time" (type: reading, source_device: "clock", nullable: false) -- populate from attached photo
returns 12:05
